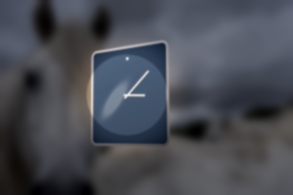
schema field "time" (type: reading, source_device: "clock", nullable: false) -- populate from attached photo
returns 3:08
